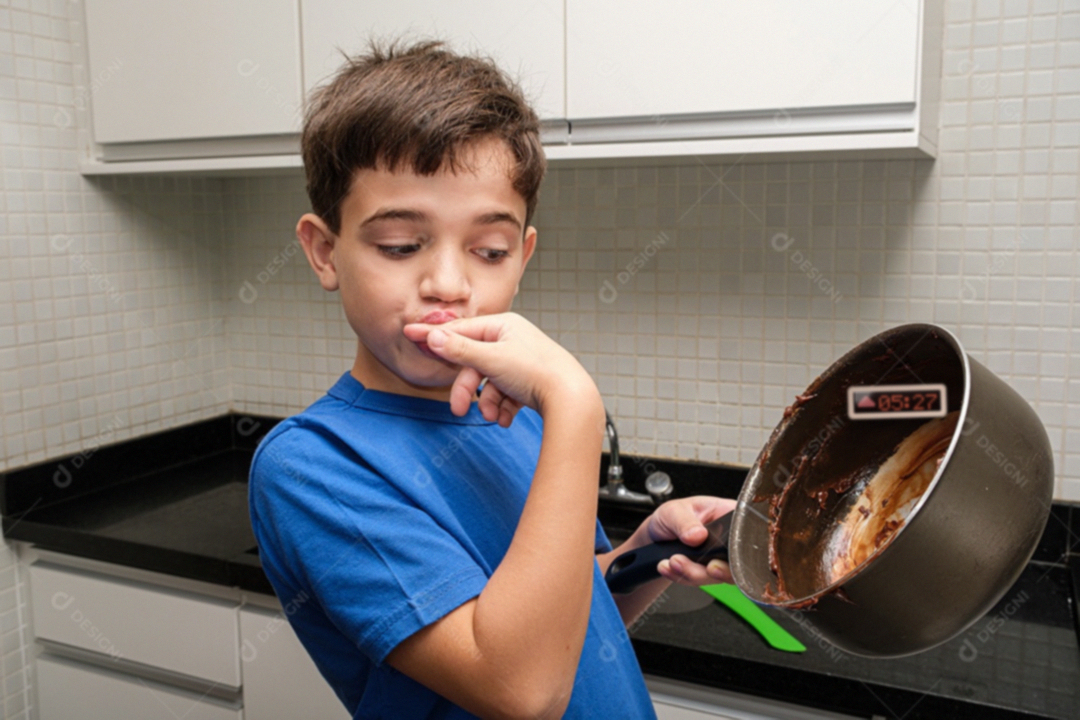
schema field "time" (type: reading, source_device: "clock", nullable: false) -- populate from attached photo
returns 5:27
